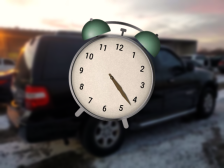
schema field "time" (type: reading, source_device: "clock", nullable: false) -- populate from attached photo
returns 4:22
